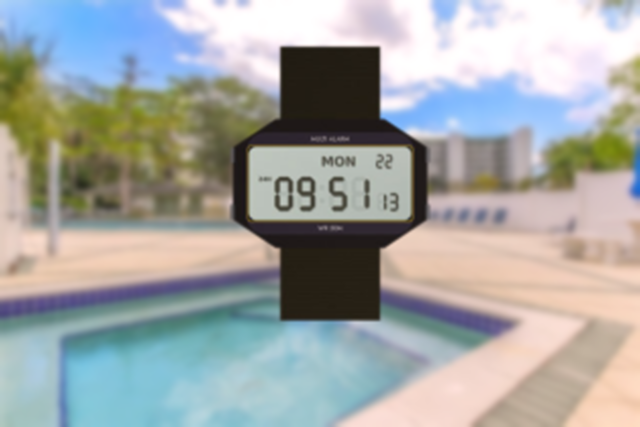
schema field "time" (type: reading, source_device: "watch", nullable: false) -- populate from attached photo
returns 9:51:13
